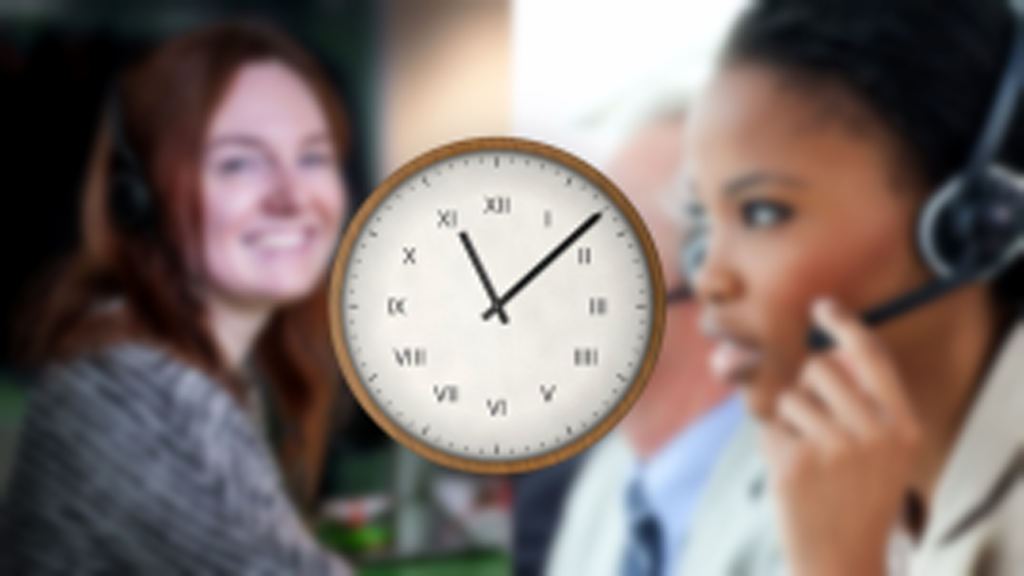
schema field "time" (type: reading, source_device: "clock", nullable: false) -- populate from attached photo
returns 11:08
